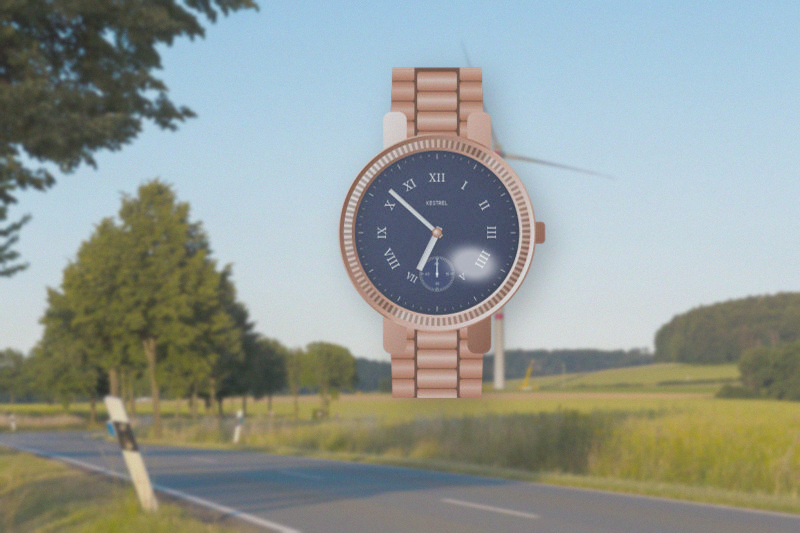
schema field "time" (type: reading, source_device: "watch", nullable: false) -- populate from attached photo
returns 6:52
